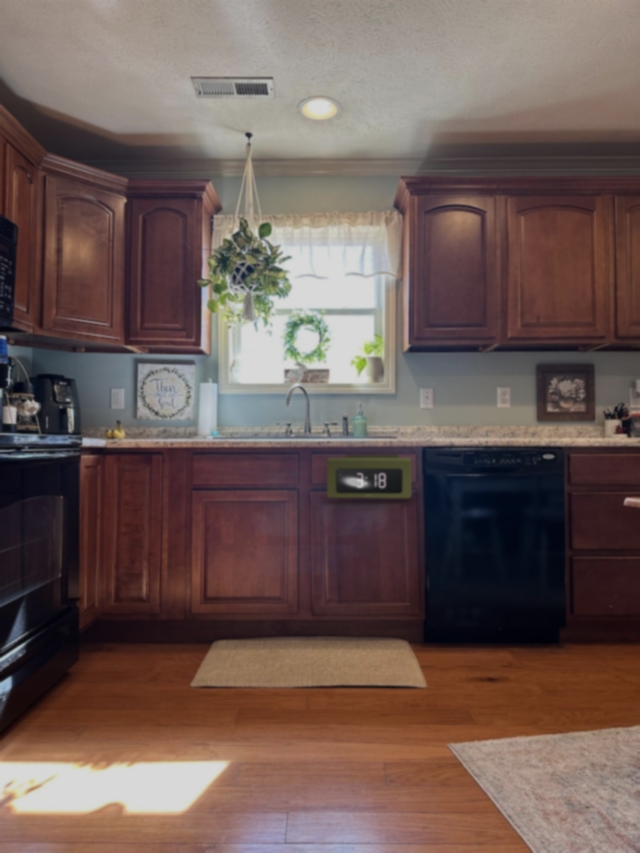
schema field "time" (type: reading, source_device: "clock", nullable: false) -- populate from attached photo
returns 3:18
